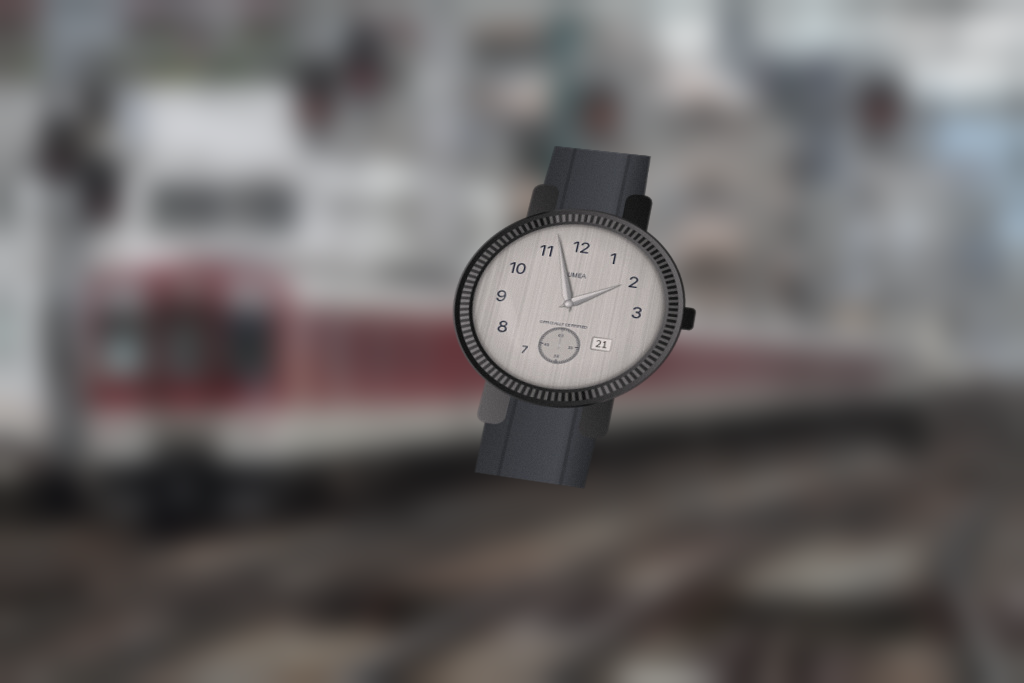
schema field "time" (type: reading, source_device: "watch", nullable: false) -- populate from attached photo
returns 1:57
